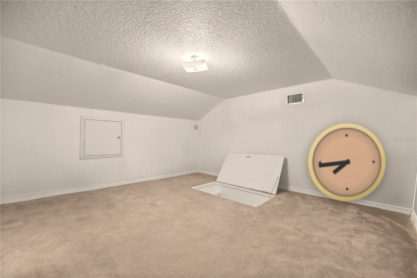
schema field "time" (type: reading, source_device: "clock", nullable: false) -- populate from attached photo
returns 7:44
